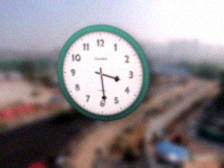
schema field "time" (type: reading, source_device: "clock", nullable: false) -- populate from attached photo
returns 3:29
